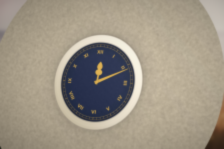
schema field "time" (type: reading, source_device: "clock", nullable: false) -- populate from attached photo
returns 12:11
